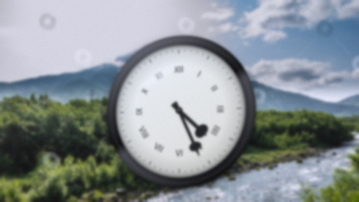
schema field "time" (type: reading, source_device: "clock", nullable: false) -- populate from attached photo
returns 4:26
